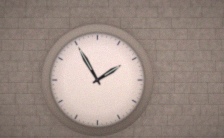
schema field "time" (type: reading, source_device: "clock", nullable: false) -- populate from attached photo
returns 1:55
